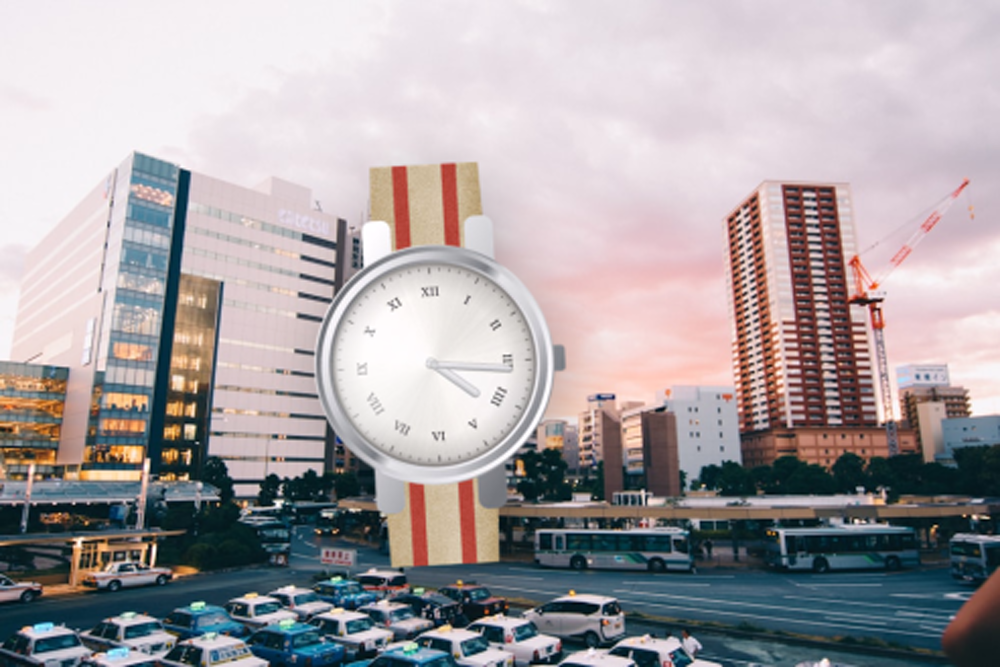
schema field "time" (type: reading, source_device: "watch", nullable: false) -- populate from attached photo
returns 4:16
